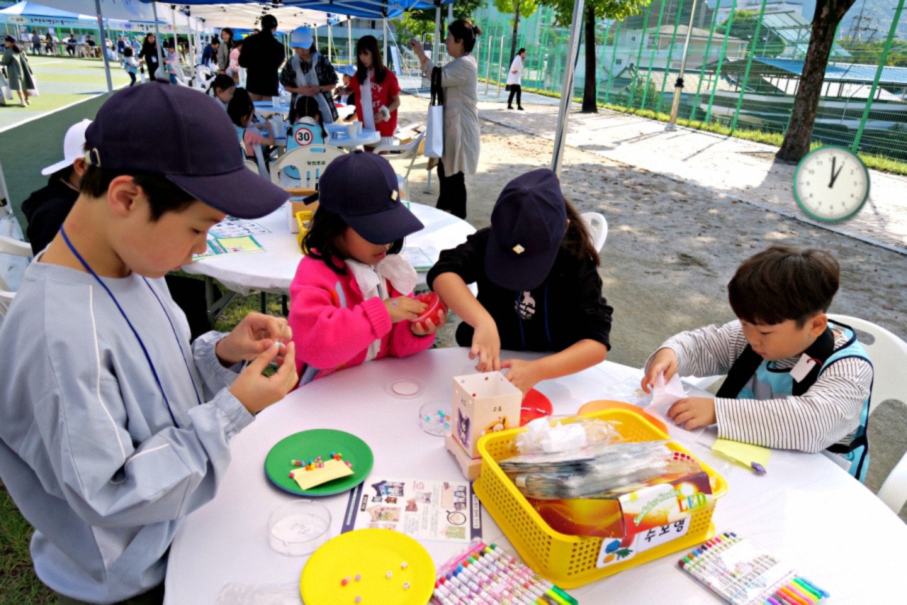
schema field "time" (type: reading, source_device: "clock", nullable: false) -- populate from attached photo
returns 1:01
